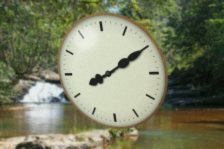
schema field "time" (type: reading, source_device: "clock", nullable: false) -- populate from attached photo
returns 8:10
